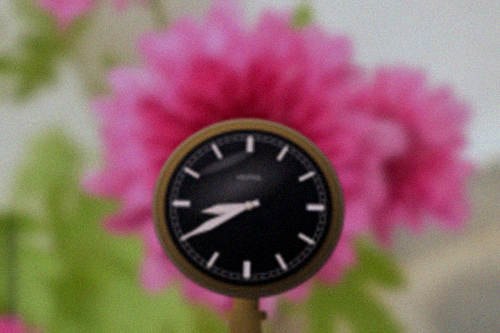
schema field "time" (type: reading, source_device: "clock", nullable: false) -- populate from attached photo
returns 8:40
